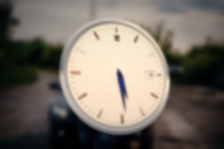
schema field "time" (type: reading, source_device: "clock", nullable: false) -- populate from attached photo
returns 5:29
